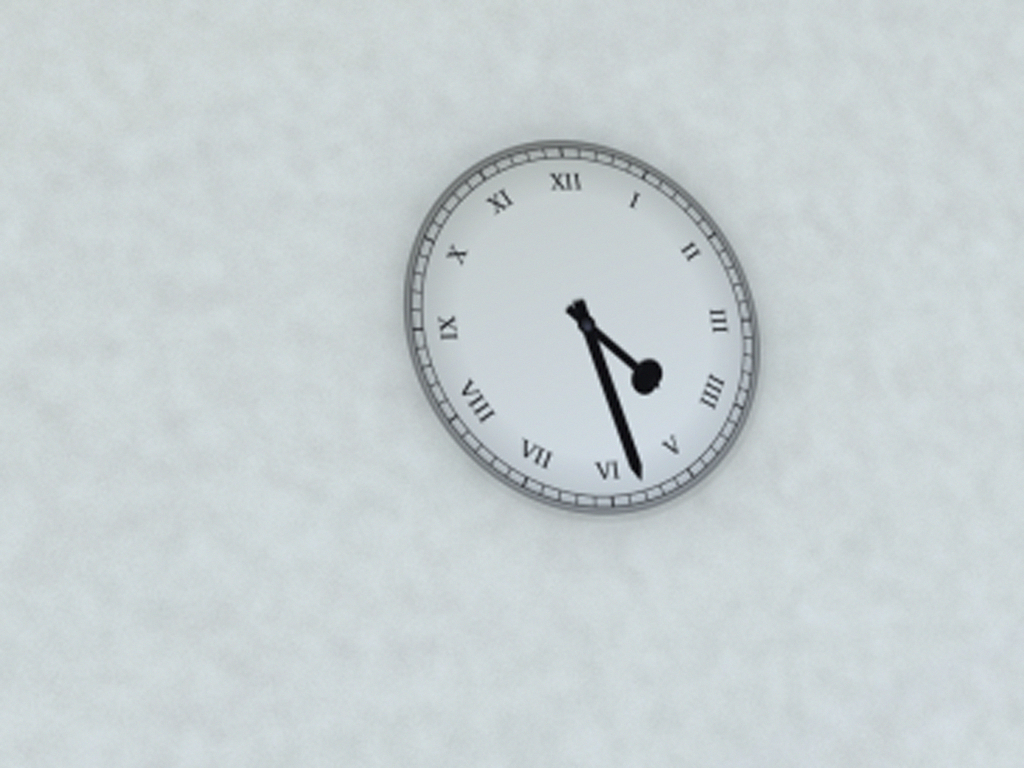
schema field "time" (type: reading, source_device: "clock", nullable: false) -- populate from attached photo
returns 4:28
